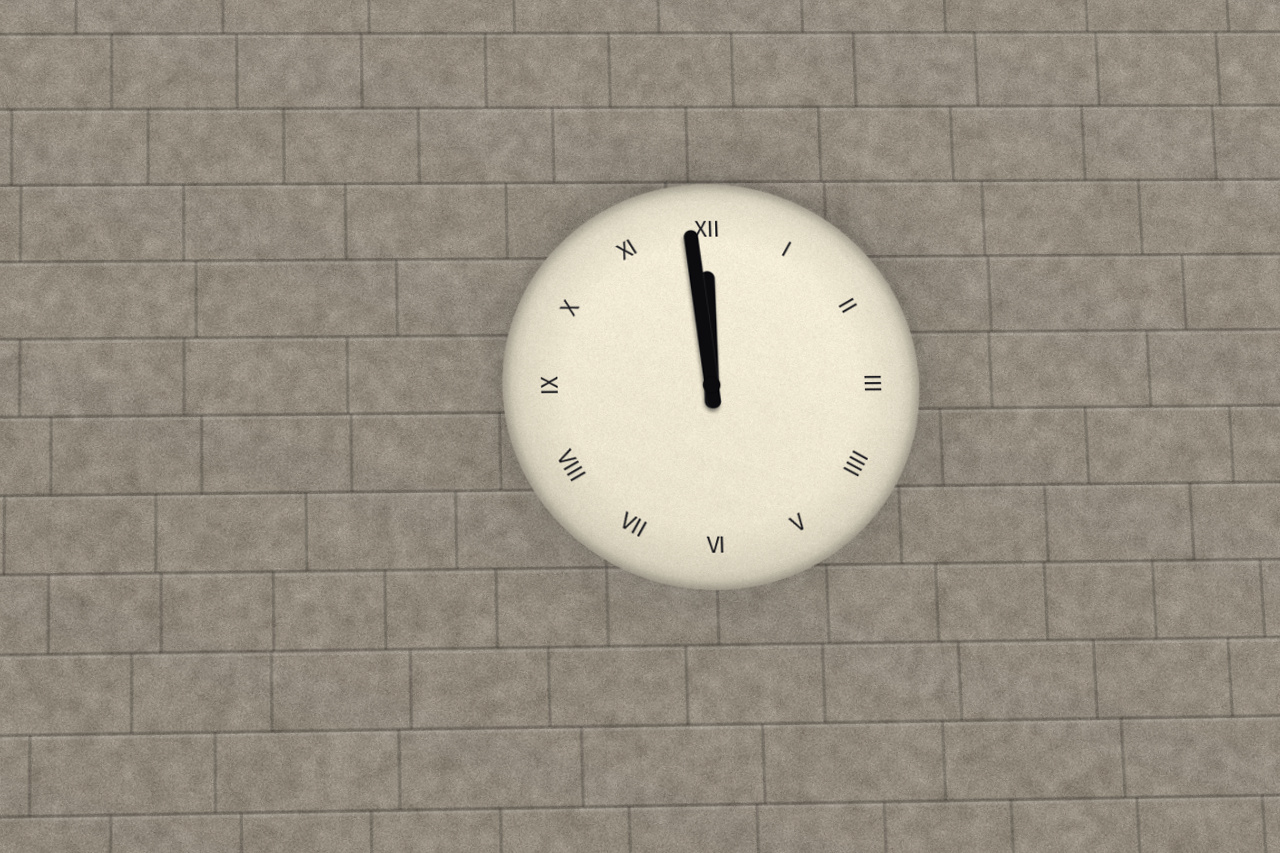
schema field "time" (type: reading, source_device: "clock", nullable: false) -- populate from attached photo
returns 11:59
